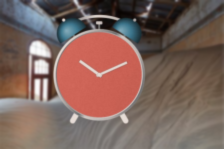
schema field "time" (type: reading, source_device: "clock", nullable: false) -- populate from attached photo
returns 10:11
